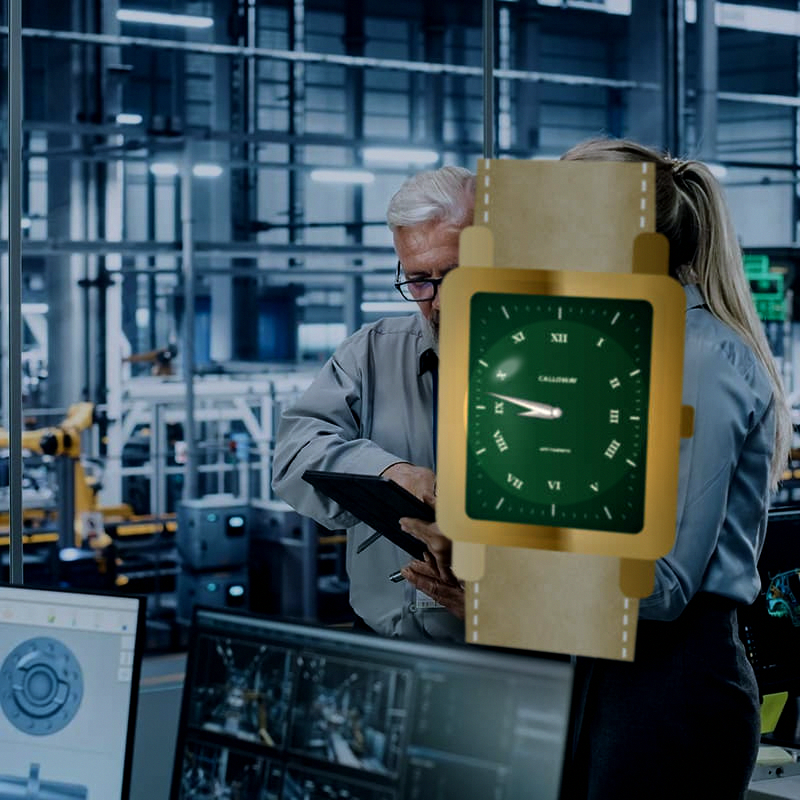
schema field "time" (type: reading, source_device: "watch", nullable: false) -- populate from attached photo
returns 8:47
